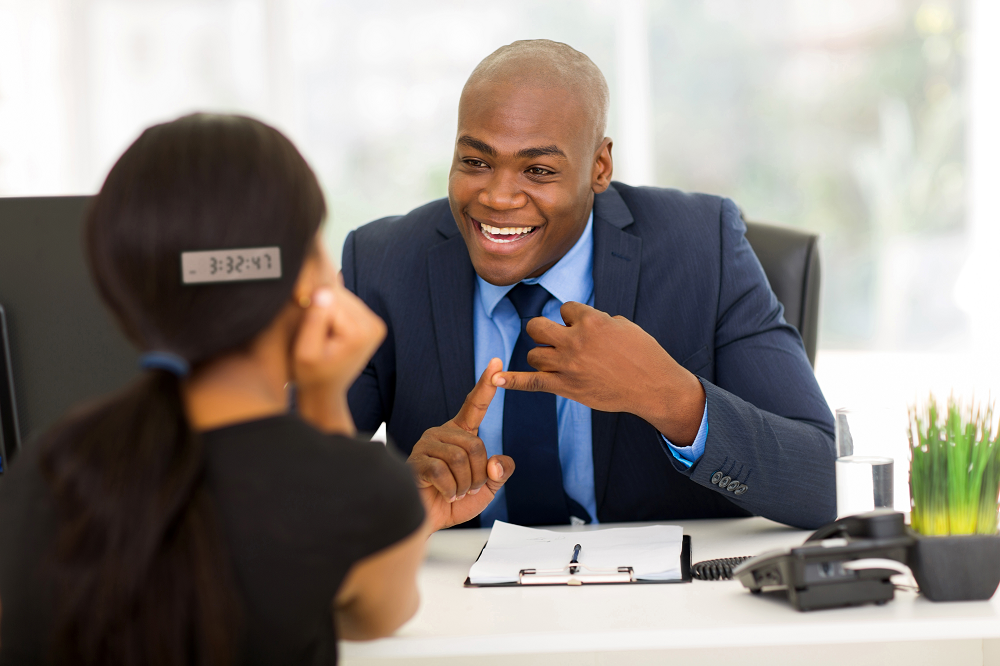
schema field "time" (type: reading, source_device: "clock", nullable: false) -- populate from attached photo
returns 3:32:47
